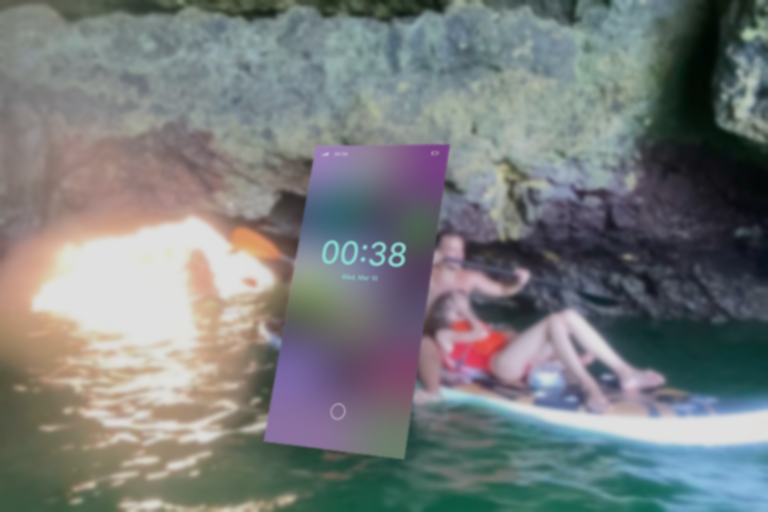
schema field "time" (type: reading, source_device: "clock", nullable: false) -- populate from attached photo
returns 0:38
